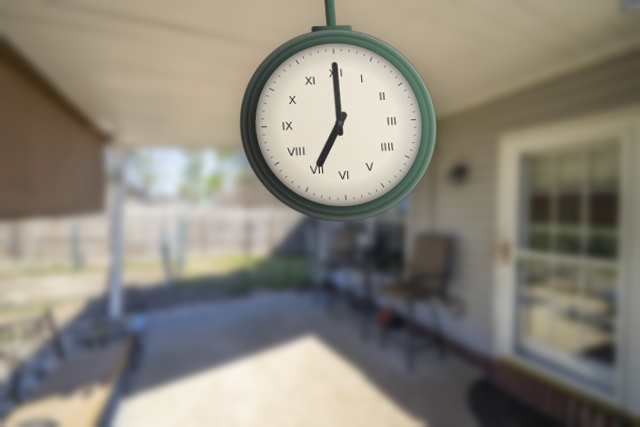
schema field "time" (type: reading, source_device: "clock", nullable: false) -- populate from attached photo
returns 7:00
